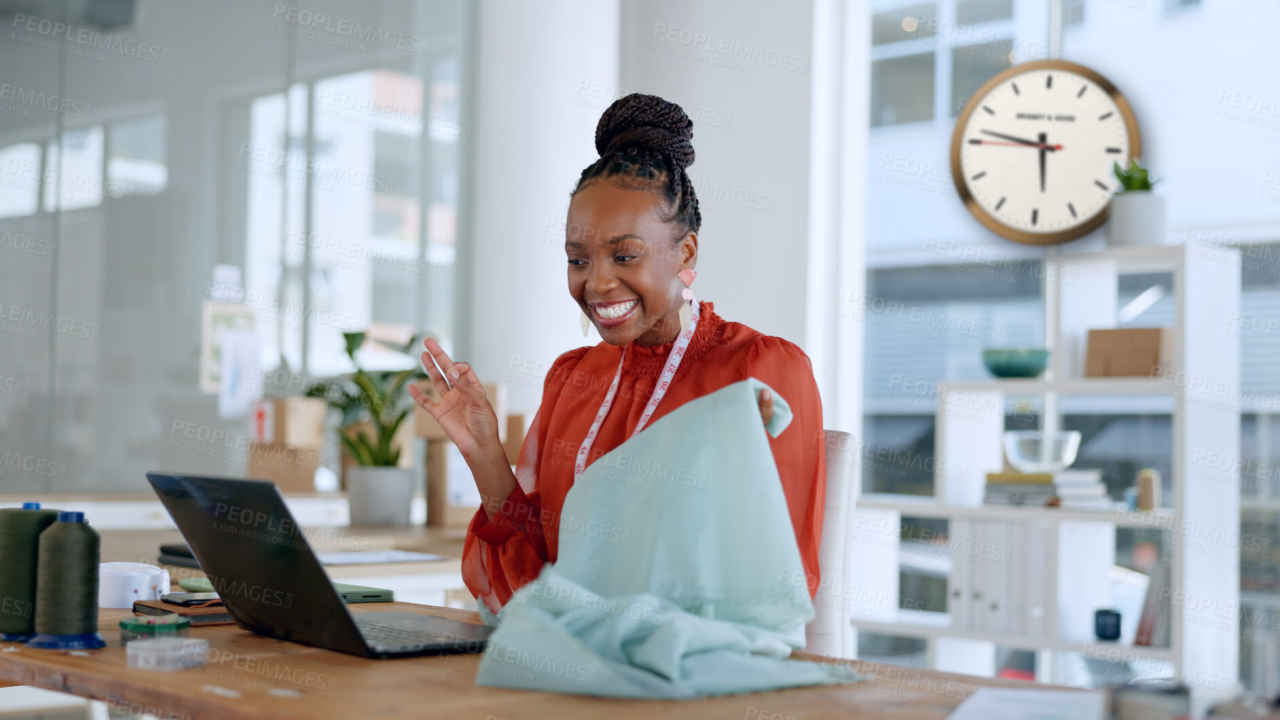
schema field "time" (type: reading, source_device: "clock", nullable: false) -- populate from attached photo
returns 5:46:45
